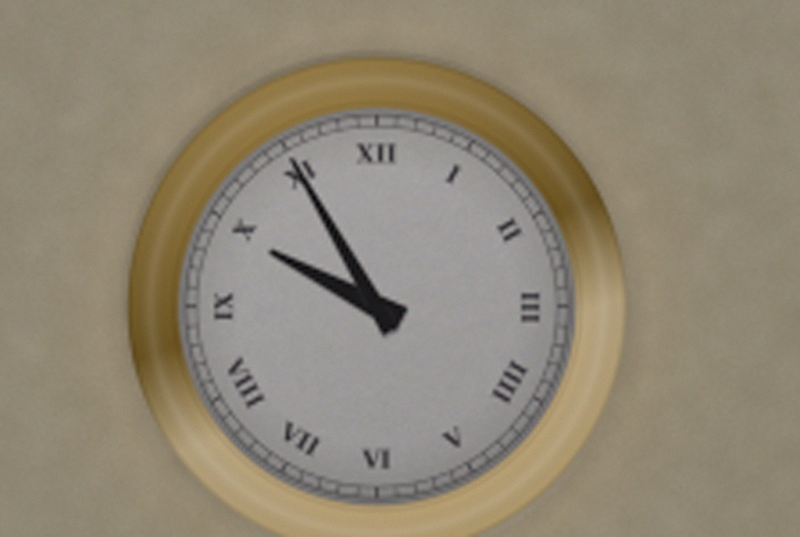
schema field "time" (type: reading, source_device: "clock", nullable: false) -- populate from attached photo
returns 9:55
